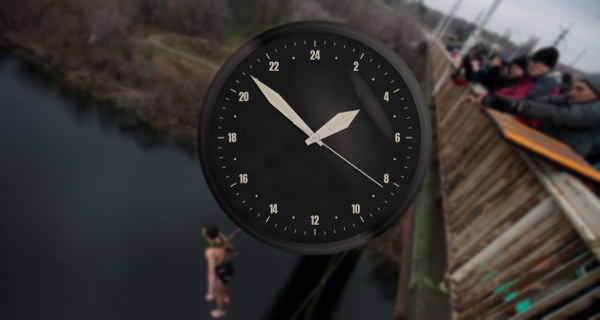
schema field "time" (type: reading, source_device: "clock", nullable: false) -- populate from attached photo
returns 3:52:21
